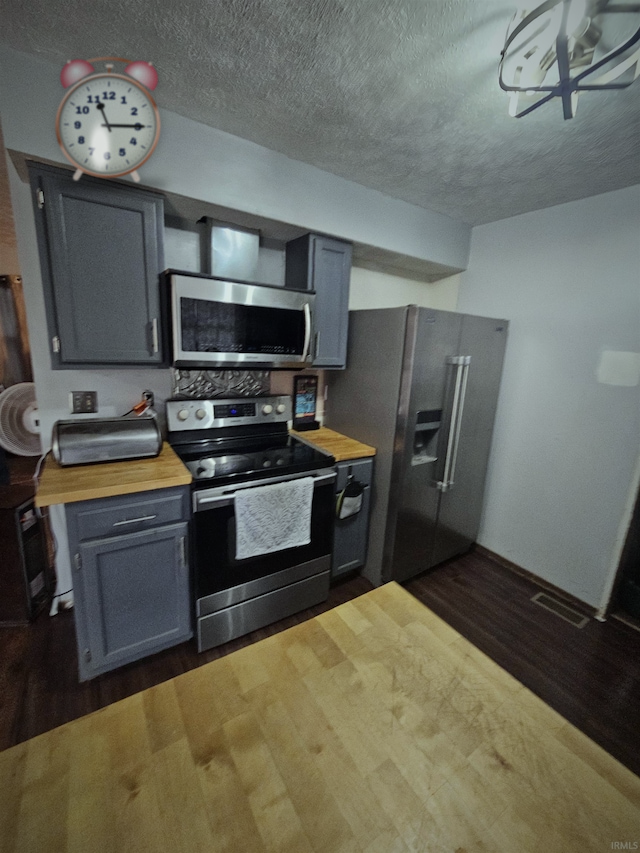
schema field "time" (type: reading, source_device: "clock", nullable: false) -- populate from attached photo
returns 11:15
